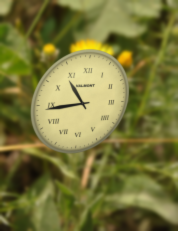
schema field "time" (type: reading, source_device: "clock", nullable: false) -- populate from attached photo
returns 10:44
